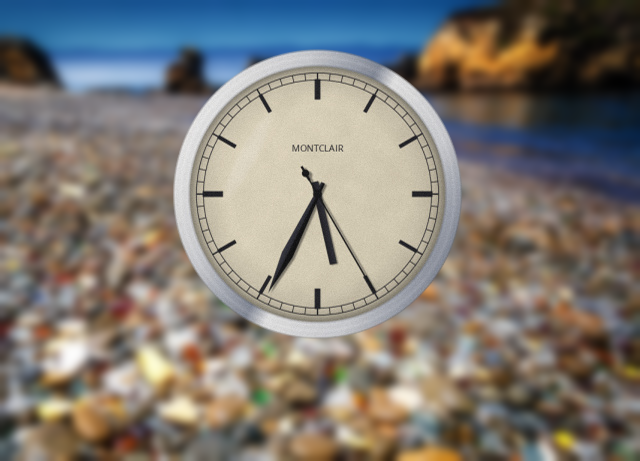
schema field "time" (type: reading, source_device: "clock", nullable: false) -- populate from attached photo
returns 5:34:25
